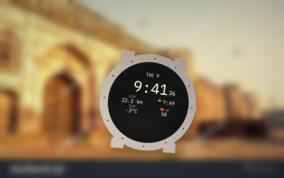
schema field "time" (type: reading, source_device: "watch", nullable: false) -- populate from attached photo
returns 9:41
